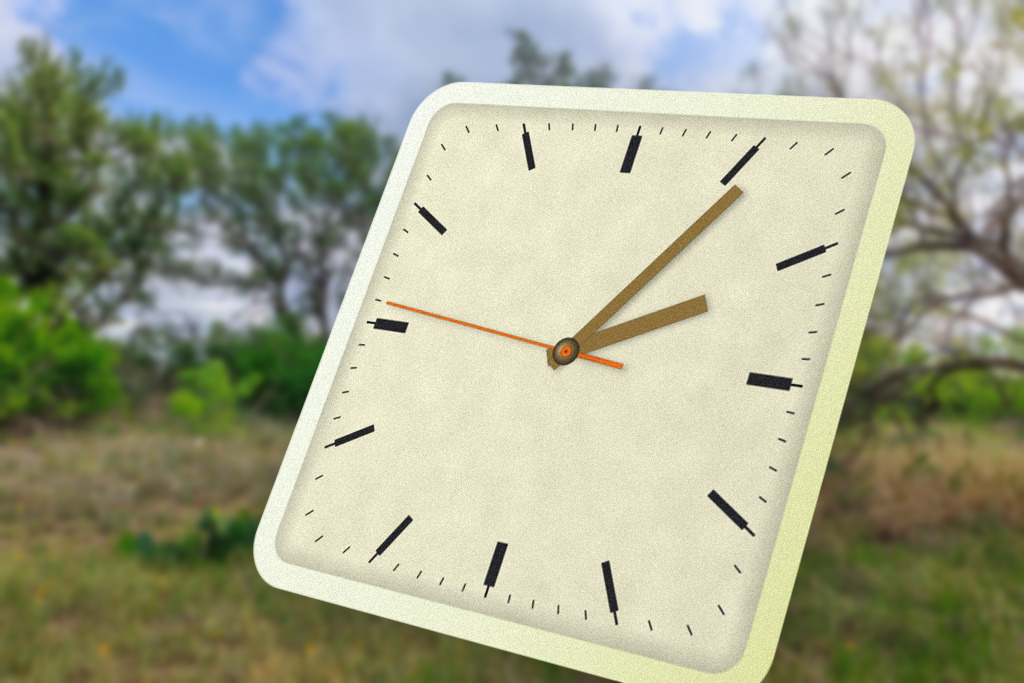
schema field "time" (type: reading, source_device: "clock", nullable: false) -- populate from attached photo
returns 2:05:46
